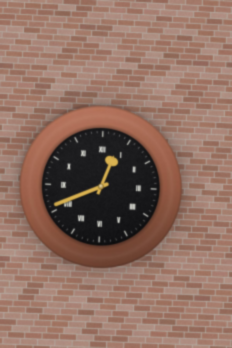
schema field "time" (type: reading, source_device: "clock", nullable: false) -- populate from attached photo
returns 12:41
